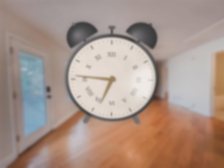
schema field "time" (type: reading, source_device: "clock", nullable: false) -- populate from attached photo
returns 6:46
